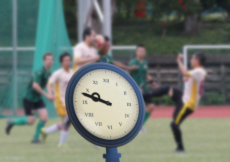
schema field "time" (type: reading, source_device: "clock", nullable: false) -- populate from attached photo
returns 9:48
